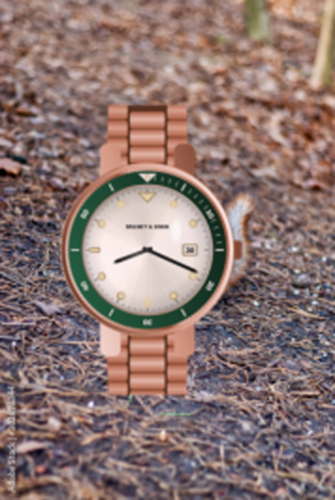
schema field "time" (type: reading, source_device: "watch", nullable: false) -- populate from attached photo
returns 8:19
